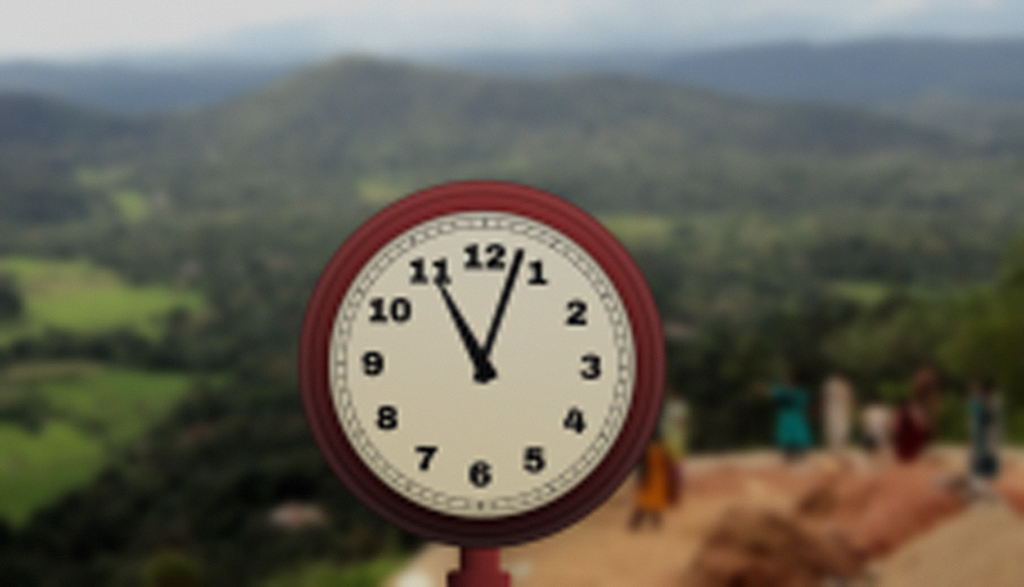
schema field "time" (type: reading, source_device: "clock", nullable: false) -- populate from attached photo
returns 11:03
